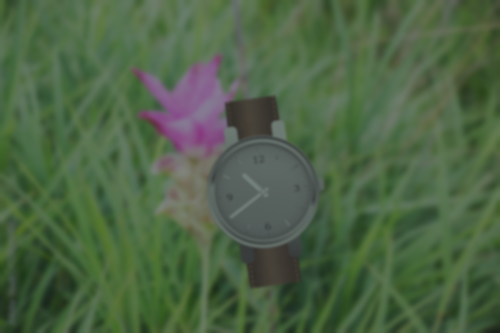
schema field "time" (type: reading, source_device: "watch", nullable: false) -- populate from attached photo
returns 10:40
